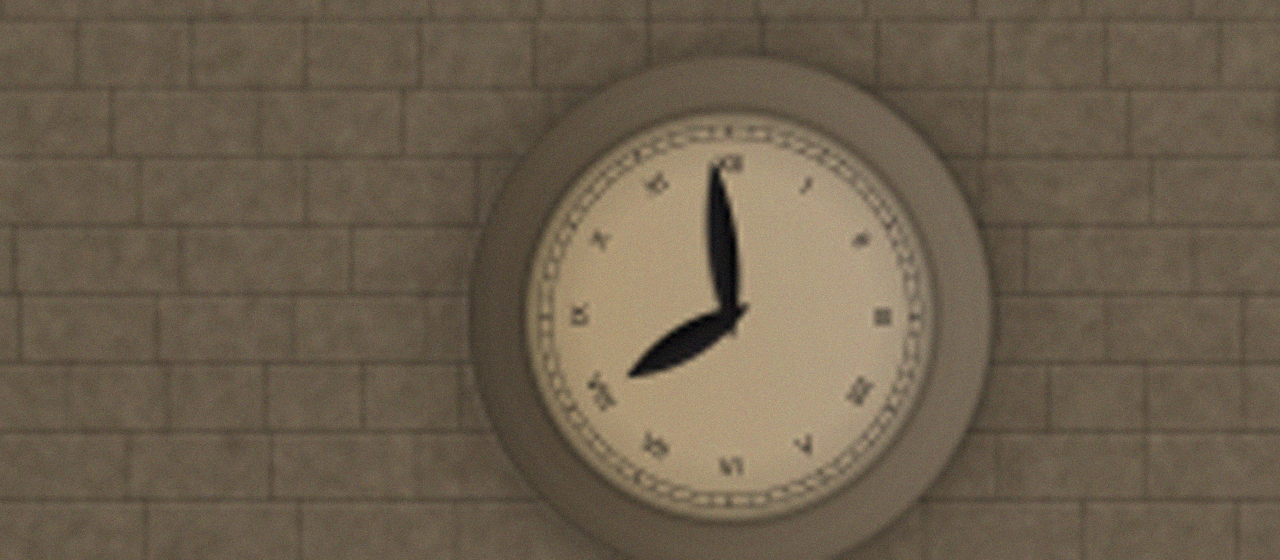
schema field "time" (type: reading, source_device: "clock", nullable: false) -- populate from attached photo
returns 7:59
